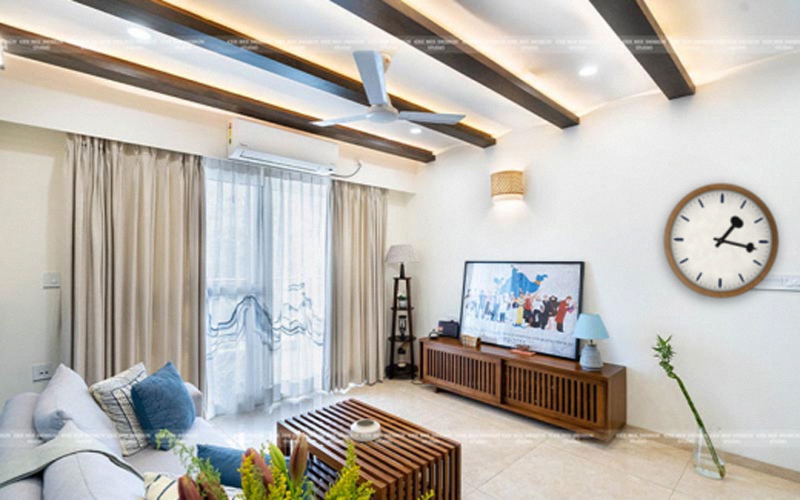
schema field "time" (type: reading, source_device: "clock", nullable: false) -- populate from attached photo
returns 1:17
